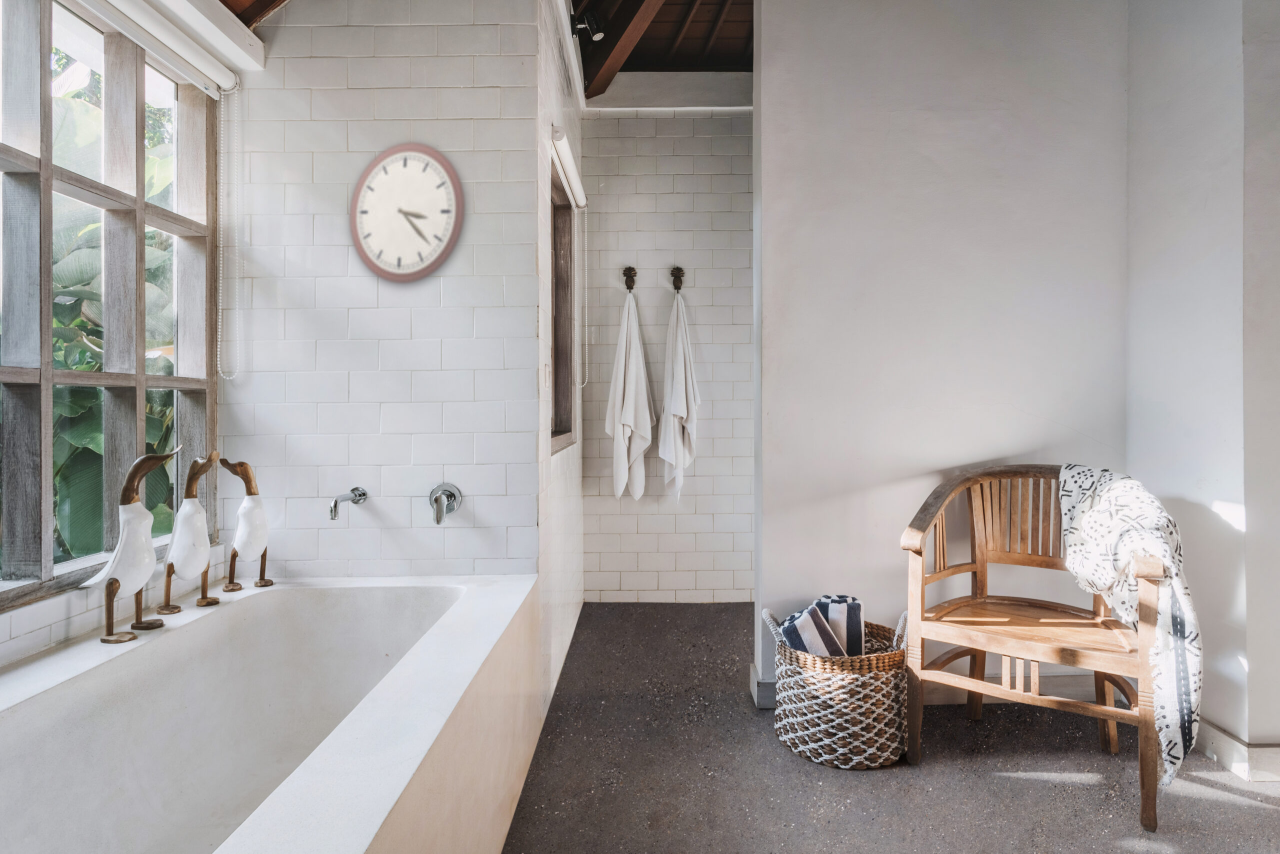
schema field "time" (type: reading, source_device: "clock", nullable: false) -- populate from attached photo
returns 3:22
